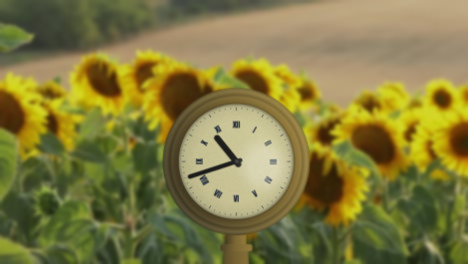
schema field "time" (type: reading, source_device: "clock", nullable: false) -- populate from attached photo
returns 10:42
